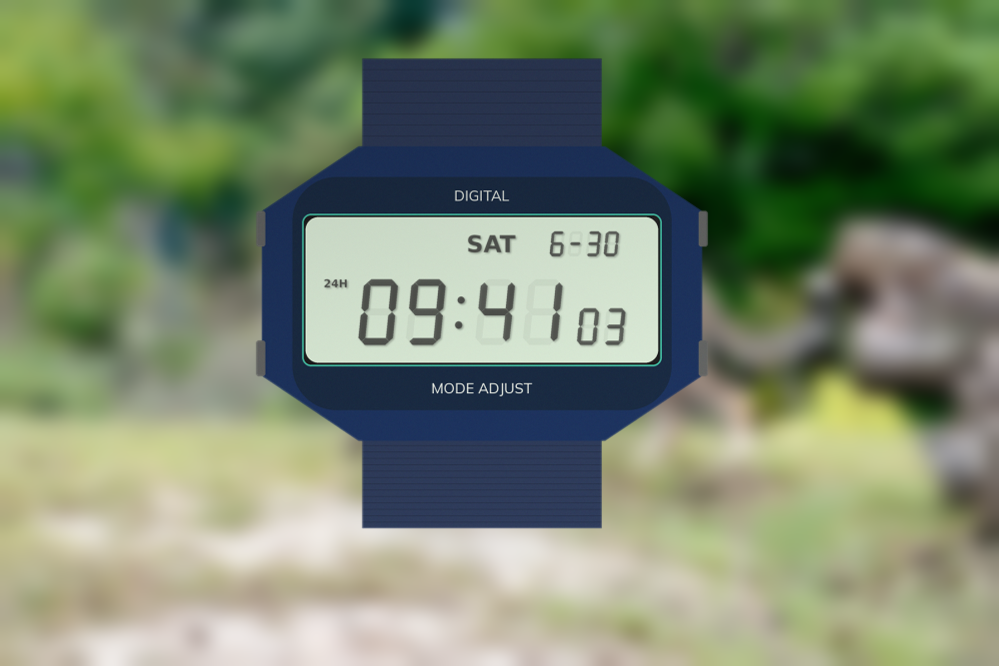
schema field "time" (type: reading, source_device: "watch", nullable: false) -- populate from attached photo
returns 9:41:03
